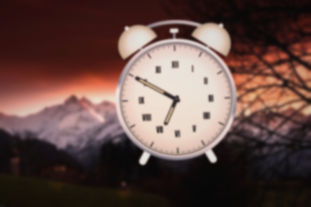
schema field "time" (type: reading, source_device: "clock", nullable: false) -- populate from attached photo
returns 6:50
